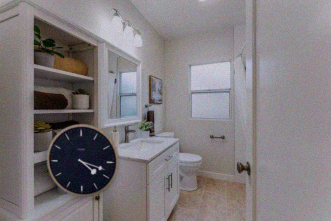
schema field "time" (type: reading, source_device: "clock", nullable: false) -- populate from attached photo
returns 4:18
